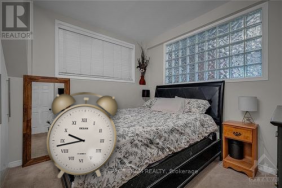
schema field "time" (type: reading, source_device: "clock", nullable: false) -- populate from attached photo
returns 9:43
